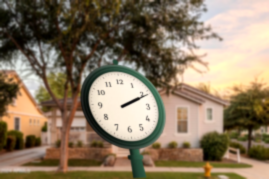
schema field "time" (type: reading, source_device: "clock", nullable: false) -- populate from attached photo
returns 2:11
